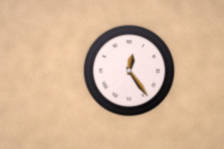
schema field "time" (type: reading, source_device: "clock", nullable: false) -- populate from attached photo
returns 12:24
